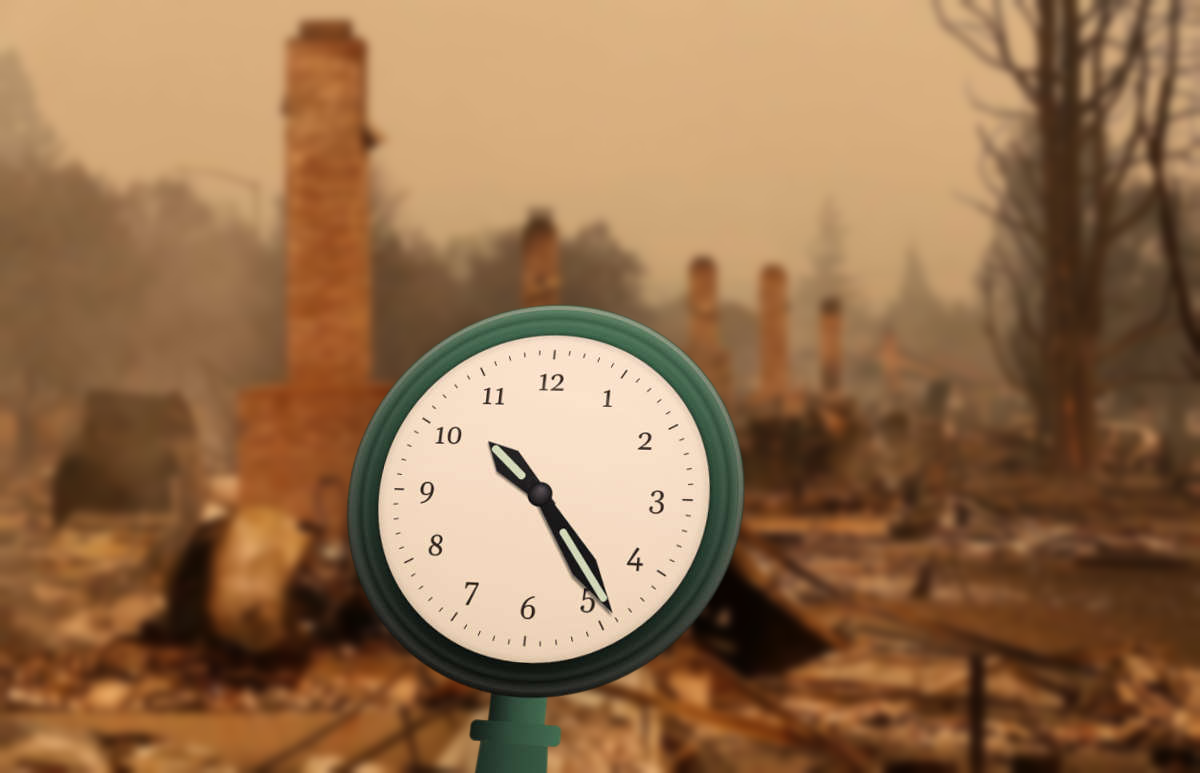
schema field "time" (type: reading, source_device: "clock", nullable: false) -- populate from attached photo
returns 10:24
